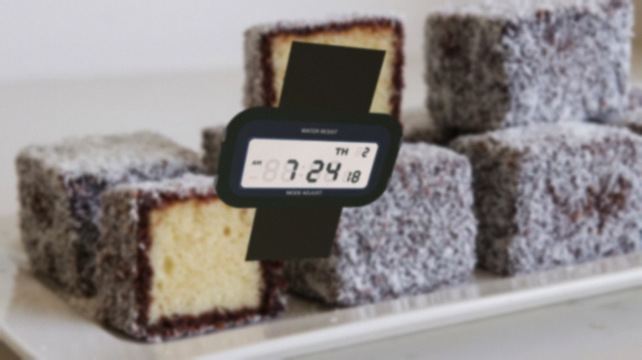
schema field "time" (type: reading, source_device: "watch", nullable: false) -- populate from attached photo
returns 7:24:18
